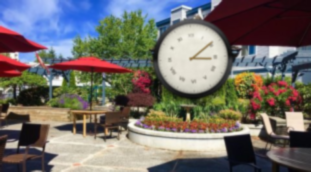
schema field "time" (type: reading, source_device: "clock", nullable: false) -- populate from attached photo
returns 3:09
